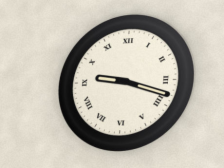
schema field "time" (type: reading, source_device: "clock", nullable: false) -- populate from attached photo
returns 9:18
